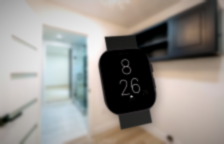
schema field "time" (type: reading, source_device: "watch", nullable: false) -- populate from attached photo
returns 8:26
